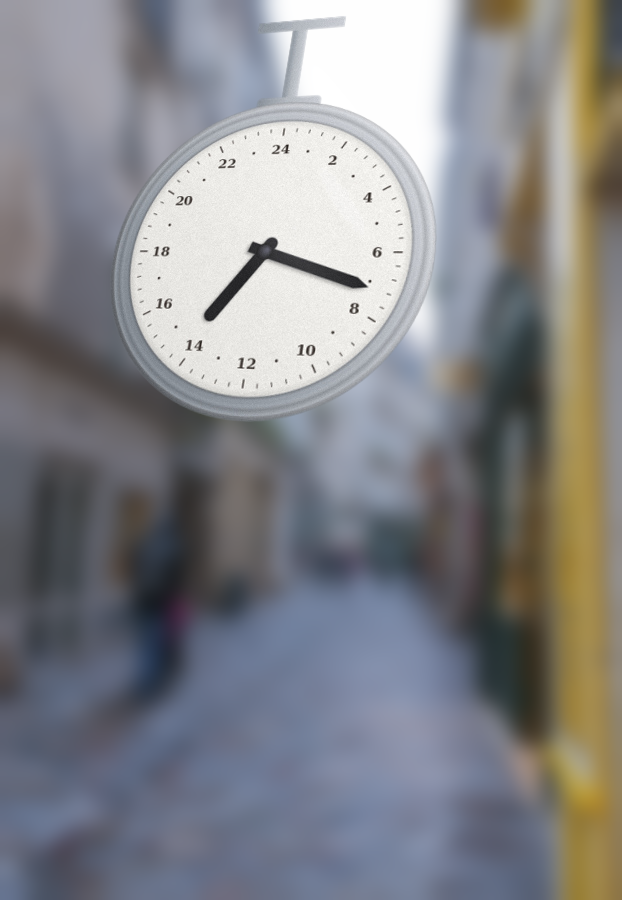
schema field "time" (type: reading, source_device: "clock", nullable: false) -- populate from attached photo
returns 14:18
